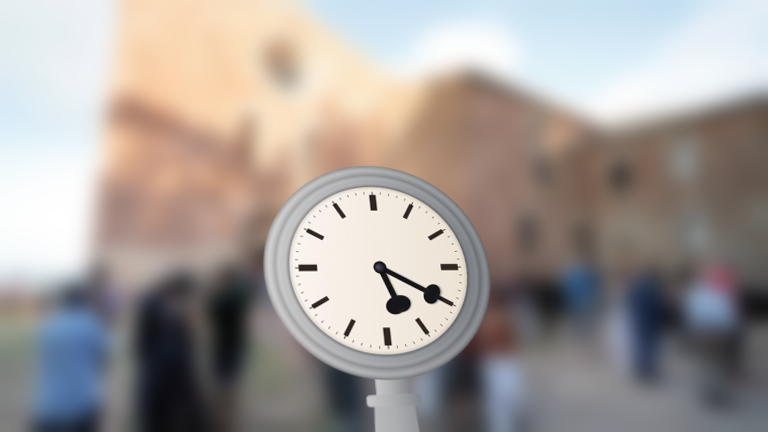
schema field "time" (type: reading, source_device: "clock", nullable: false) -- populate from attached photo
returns 5:20
